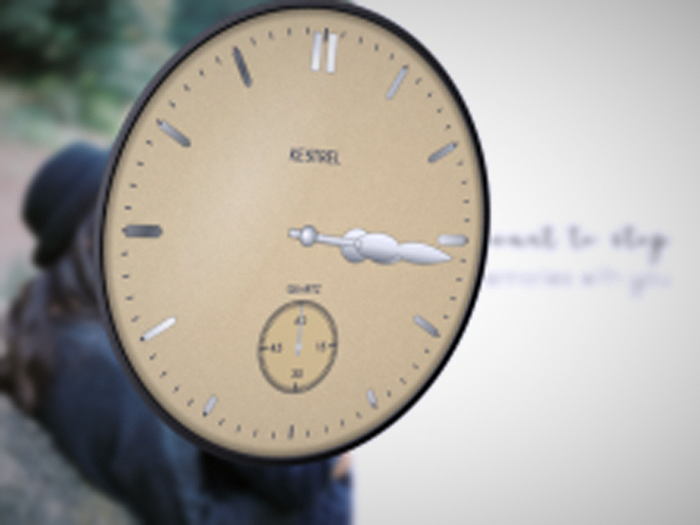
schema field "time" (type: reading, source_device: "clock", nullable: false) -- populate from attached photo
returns 3:16
